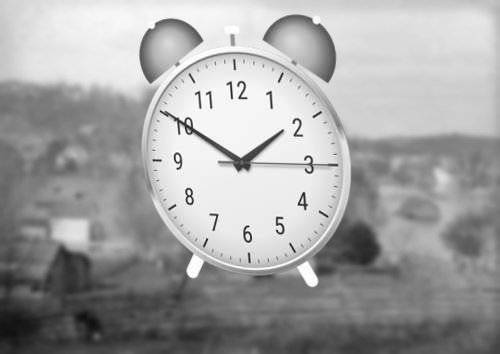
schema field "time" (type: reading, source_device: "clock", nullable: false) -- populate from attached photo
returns 1:50:15
